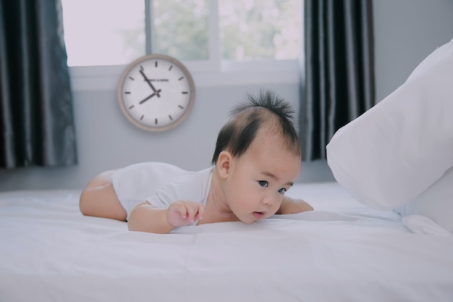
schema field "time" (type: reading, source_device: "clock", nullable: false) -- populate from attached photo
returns 7:54
